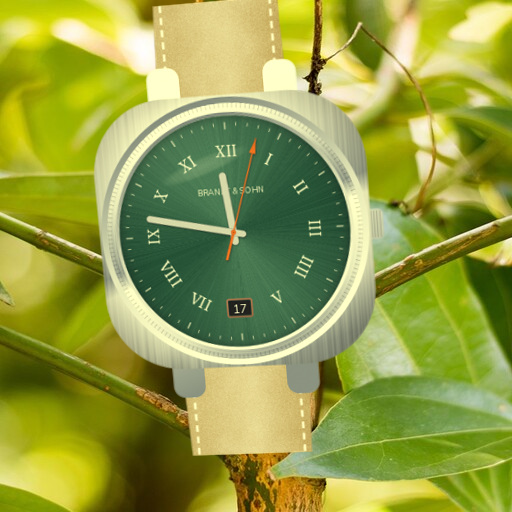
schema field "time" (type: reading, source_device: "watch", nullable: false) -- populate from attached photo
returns 11:47:03
